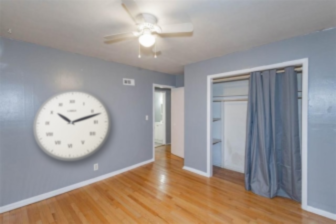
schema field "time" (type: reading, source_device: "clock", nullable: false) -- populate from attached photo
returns 10:12
